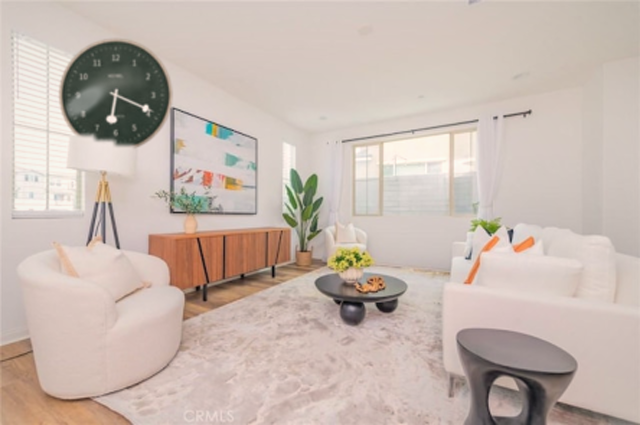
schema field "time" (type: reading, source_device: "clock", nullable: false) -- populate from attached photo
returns 6:19
